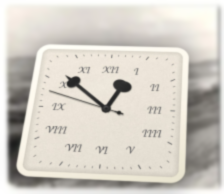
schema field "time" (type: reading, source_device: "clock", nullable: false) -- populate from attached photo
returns 12:51:48
